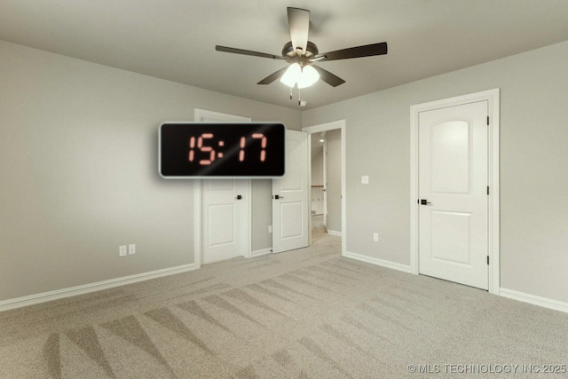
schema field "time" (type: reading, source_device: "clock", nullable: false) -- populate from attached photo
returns 15:17
